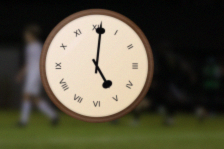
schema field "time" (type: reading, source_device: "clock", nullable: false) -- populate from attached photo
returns 5:01
